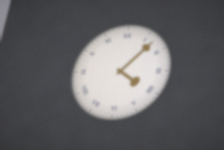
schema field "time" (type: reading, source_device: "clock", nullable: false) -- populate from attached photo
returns 4:07
